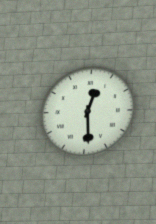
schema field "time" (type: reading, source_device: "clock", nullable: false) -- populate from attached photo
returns 12:29
